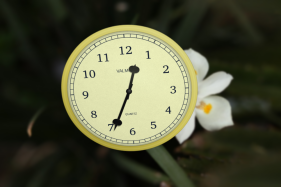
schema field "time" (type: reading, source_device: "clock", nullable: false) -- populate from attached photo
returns 12:34
